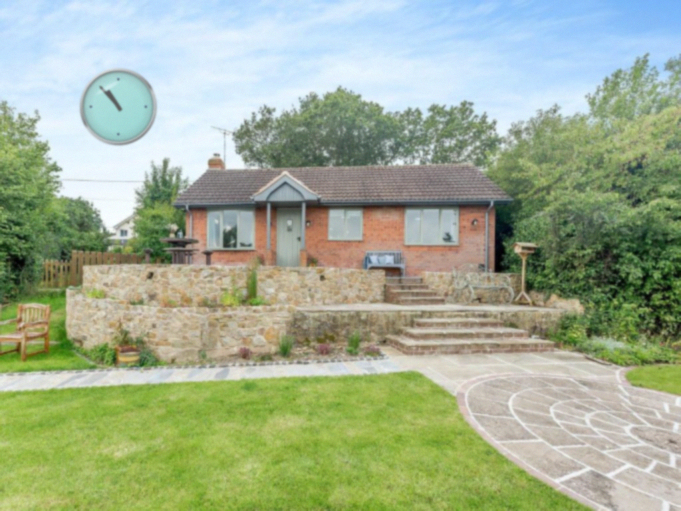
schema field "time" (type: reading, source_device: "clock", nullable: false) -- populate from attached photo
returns 10:53
